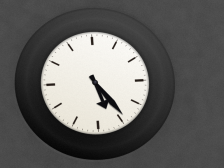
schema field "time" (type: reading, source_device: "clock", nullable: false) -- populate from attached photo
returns 5:24
